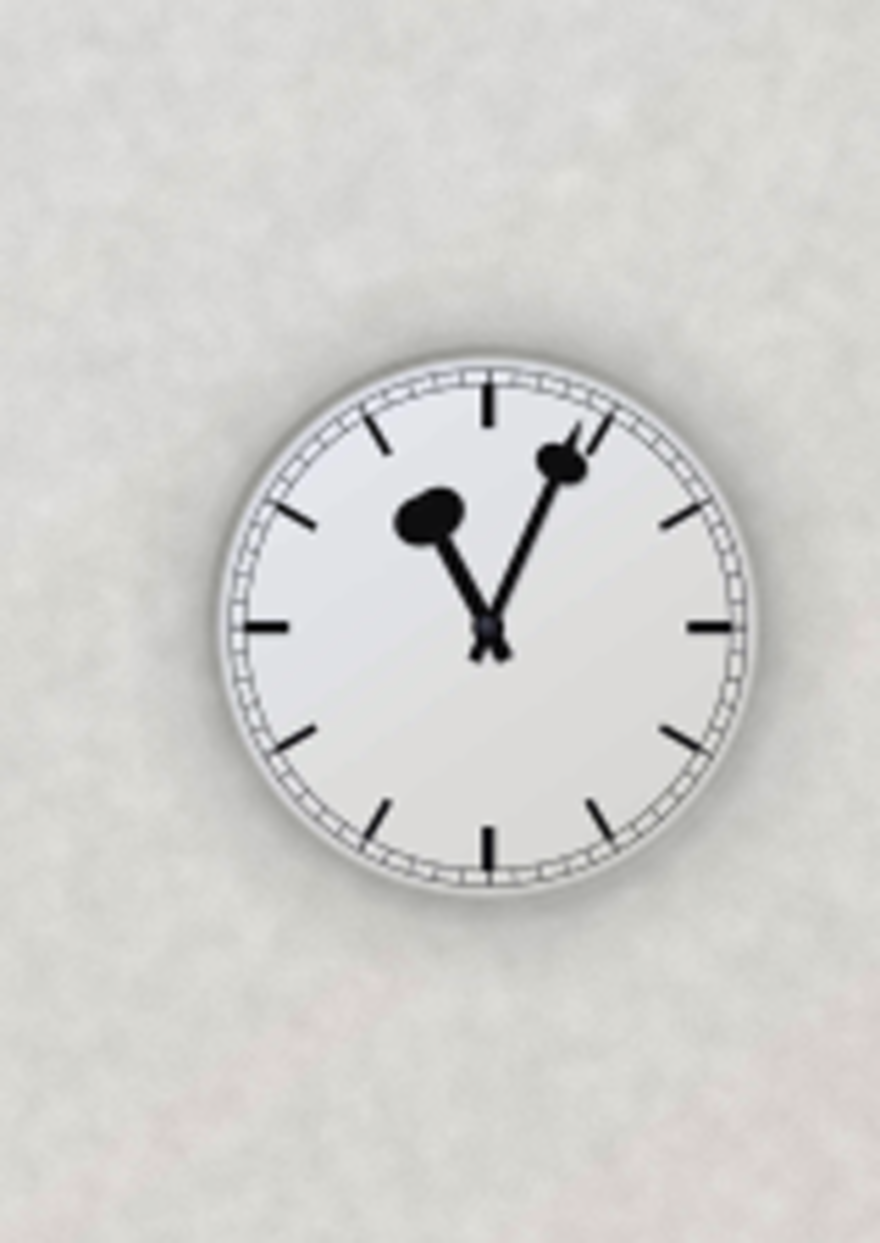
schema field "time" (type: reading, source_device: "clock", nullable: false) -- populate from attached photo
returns 11:04
